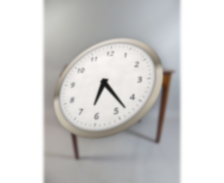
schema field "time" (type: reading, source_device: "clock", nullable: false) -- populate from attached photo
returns 6:23
